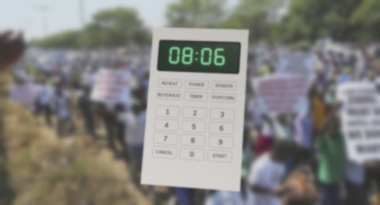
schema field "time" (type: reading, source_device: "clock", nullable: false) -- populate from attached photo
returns 8:06
